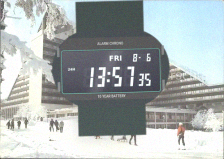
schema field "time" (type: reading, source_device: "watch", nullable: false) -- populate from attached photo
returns 13:57:35
